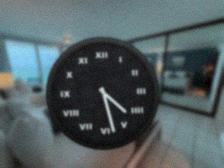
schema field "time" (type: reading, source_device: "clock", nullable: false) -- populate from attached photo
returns 4:28
